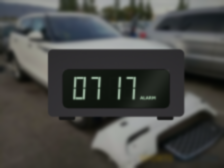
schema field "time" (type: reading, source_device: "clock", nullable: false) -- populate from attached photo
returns 7:17
